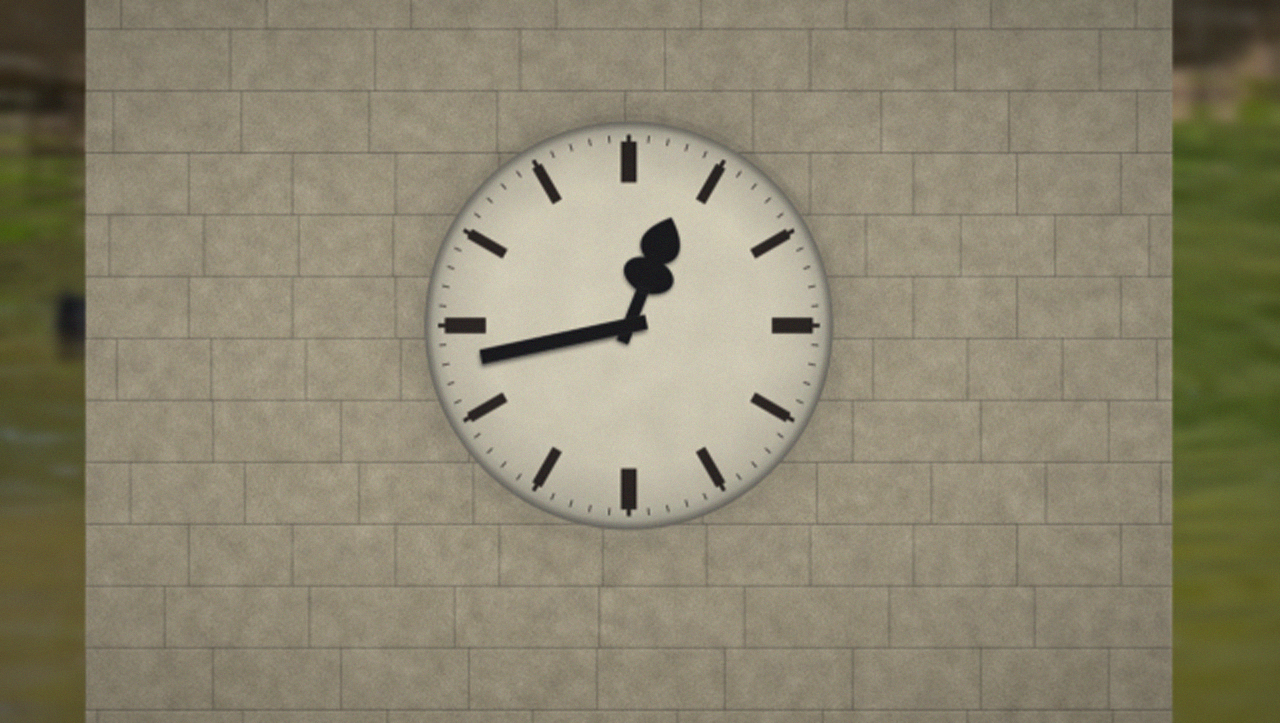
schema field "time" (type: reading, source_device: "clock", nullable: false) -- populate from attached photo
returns 12:43
